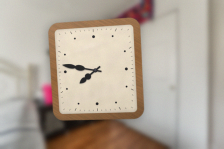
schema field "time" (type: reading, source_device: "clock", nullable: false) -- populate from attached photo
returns 7:47
